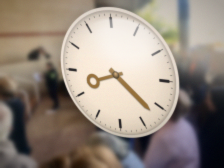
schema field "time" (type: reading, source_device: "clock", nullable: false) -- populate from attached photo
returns 8:22
